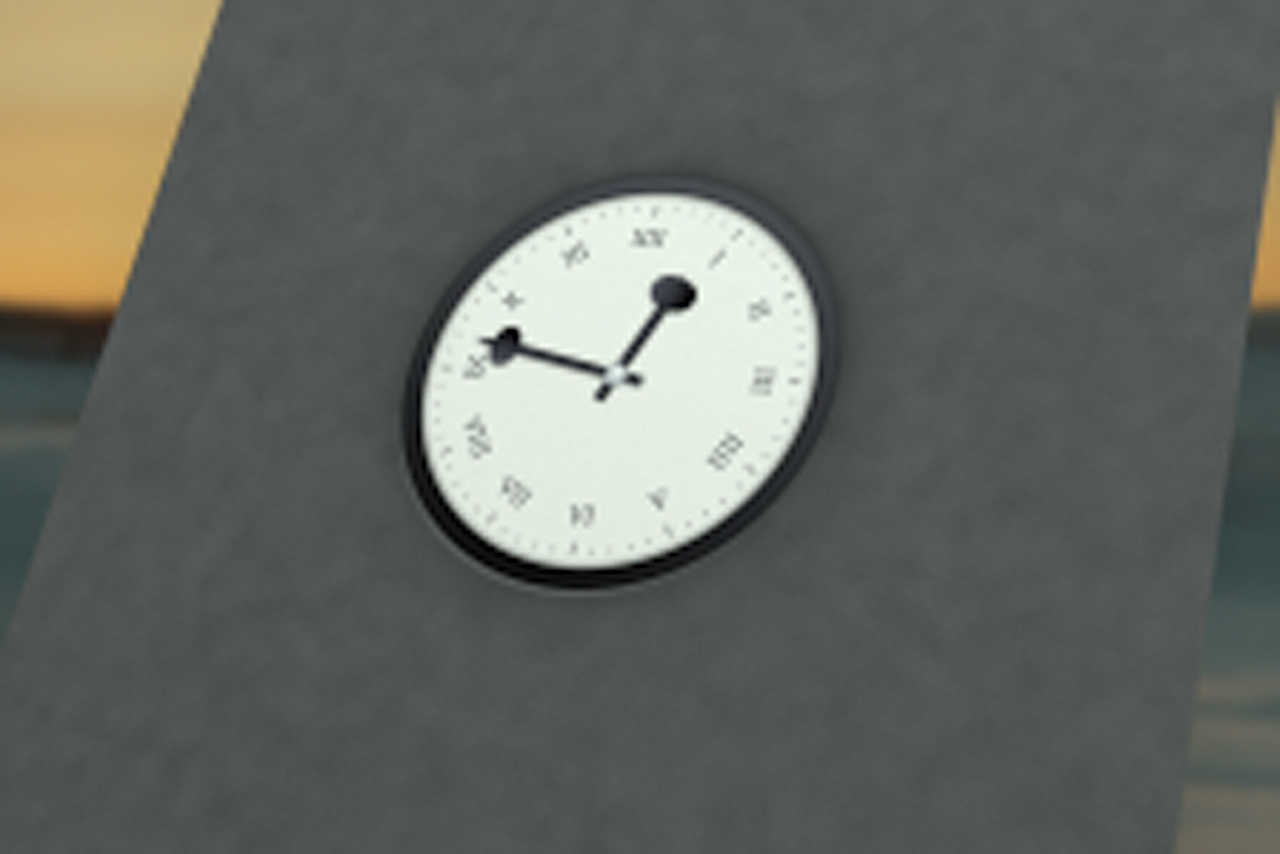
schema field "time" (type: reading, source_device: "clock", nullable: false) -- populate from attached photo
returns 12:47
